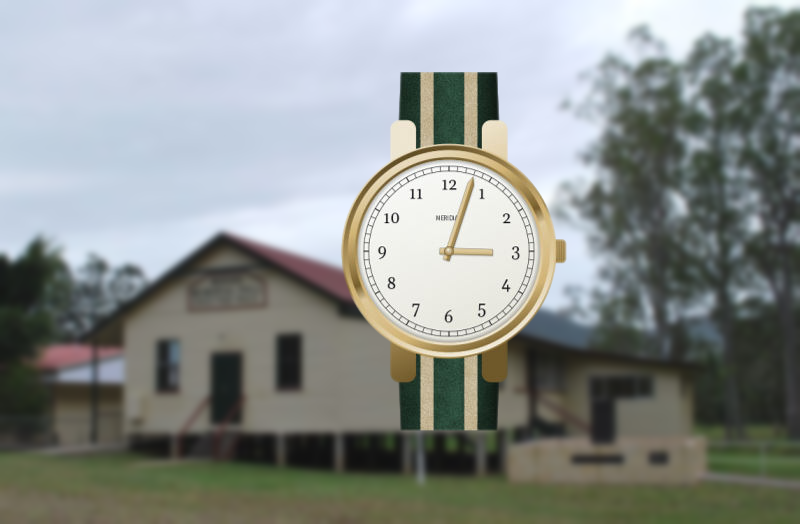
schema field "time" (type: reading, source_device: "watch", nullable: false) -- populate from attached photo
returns 3:03
